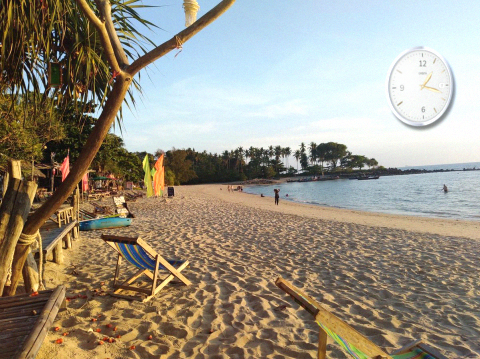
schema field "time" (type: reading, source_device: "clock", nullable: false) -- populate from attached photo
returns 1:18
